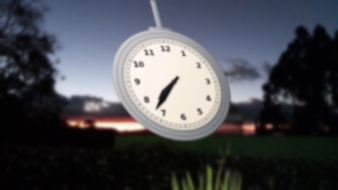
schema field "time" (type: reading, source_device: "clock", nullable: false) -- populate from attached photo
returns 7:37
